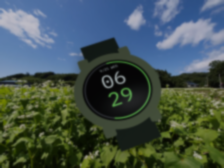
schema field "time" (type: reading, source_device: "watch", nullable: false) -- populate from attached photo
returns 6:29
